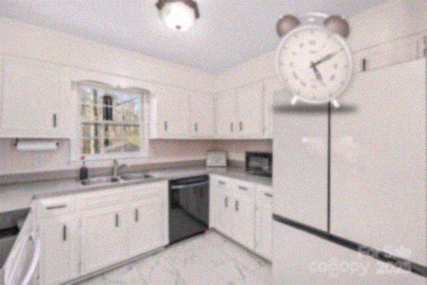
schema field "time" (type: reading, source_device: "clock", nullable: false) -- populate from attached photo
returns 5:10
